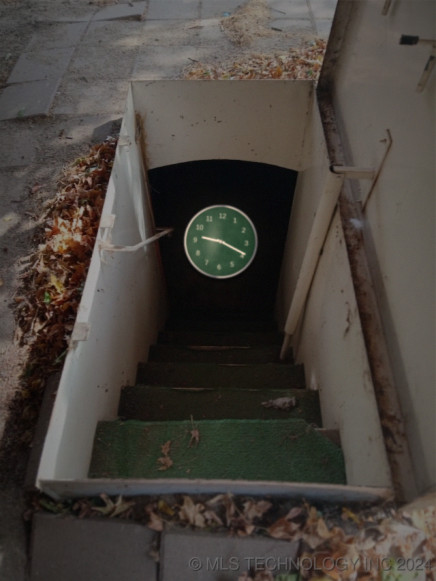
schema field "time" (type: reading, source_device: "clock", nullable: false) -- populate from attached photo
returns 9:19
